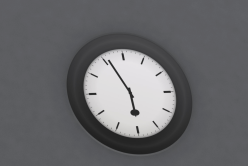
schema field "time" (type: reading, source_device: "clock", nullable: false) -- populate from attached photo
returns 5:56
